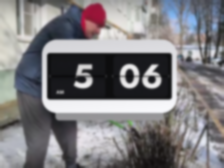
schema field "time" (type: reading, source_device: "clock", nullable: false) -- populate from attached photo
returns 5:06
